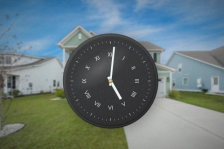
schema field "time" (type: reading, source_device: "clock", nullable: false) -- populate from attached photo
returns 5:01
